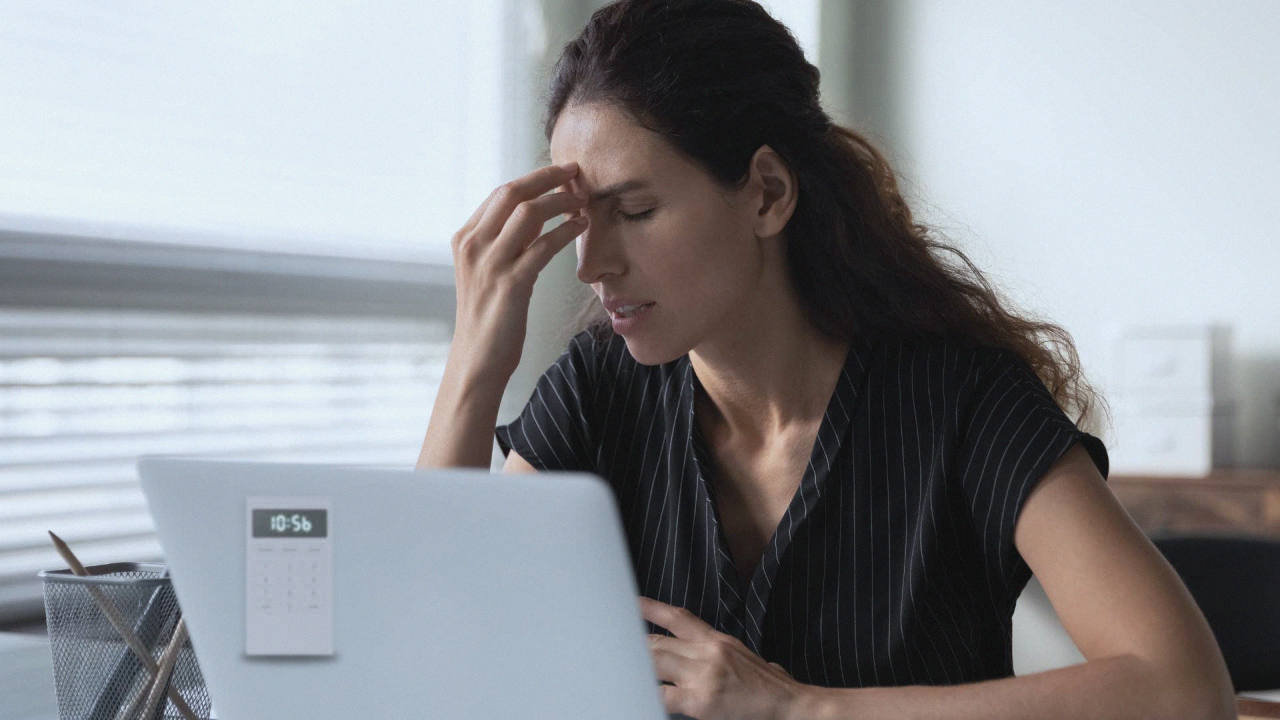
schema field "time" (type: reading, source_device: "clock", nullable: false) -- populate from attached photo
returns 10:56
